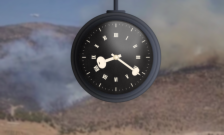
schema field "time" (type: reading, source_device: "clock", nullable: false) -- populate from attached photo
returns 8:21
